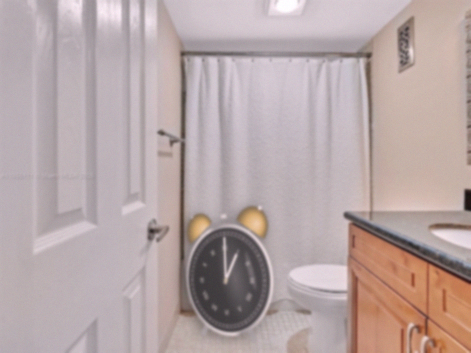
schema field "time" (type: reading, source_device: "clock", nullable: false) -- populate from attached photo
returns 1:00
